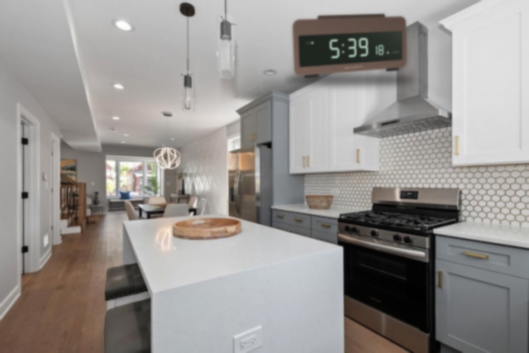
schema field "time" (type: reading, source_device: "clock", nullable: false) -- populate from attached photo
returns 5:39
